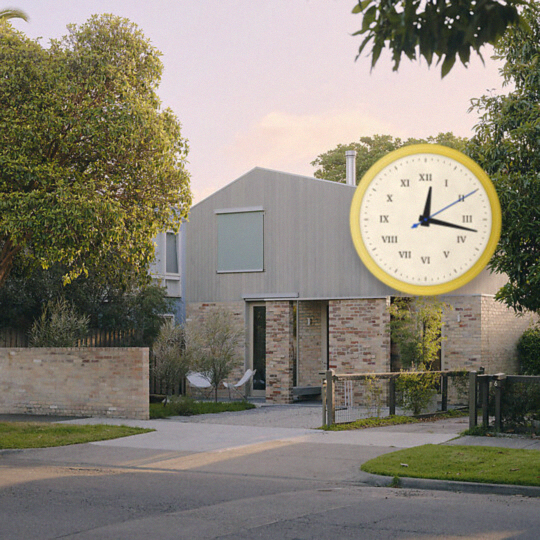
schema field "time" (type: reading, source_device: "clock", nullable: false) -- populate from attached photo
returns 12:17:10
